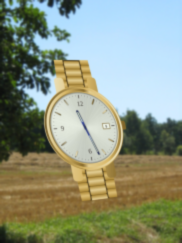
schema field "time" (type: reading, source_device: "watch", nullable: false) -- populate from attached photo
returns 11:27
